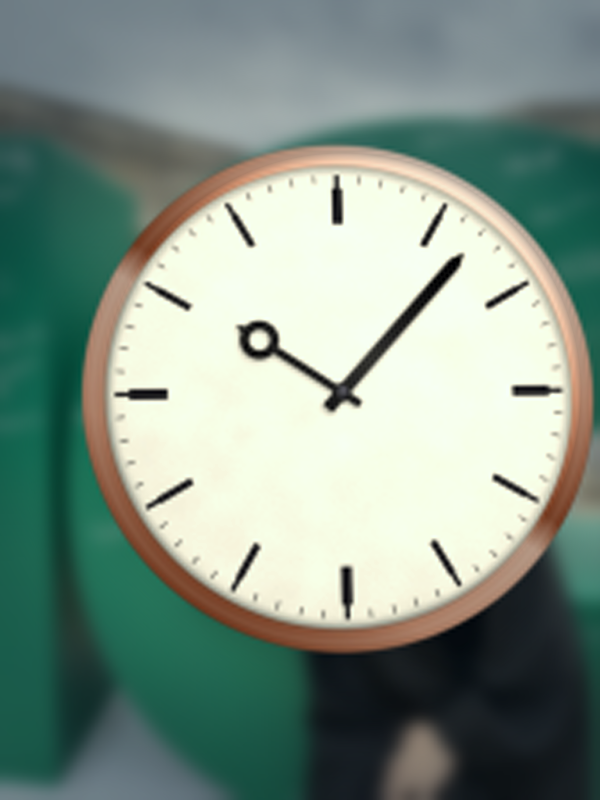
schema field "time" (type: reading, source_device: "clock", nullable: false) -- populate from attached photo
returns 10:07
